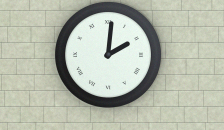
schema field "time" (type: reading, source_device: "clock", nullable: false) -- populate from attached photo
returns 2:01
